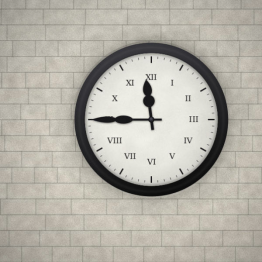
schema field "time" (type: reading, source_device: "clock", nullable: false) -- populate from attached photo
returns 11:45
